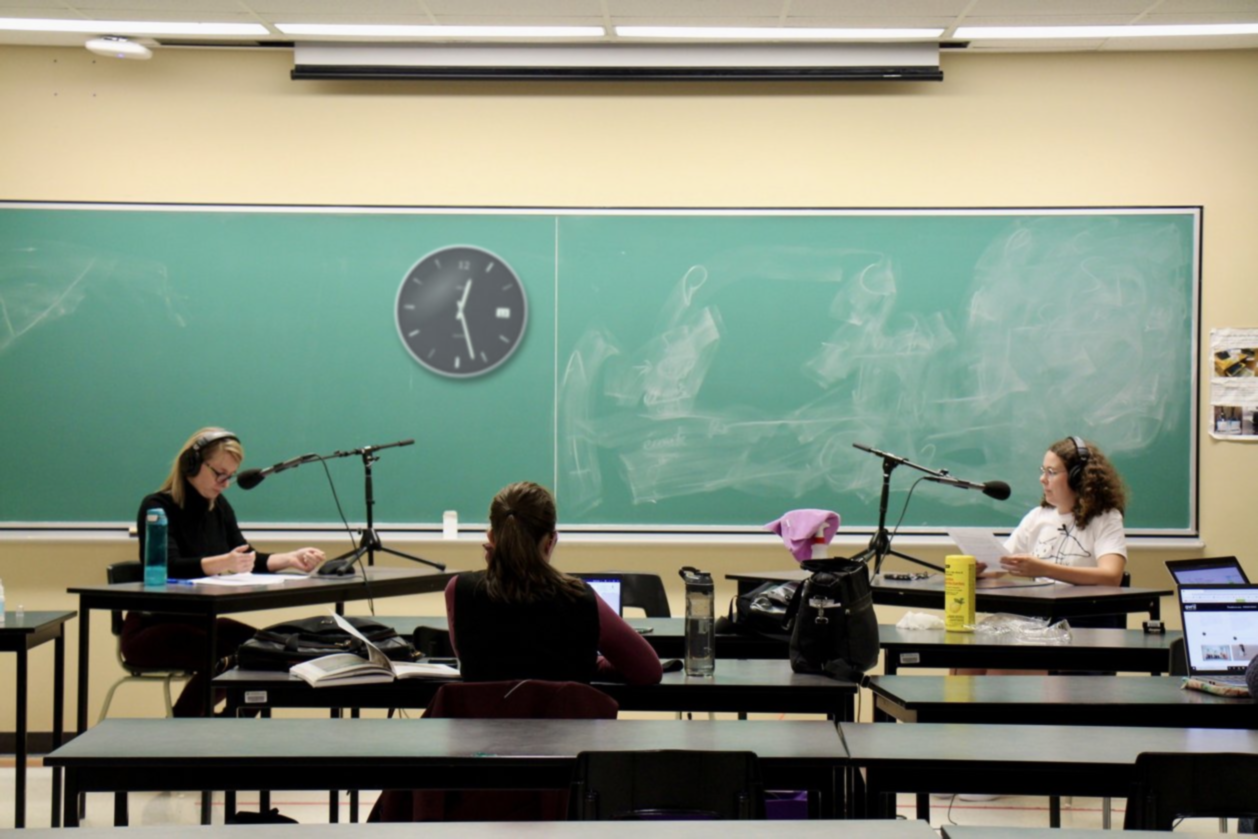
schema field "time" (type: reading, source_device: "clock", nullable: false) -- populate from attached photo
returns 12:27
